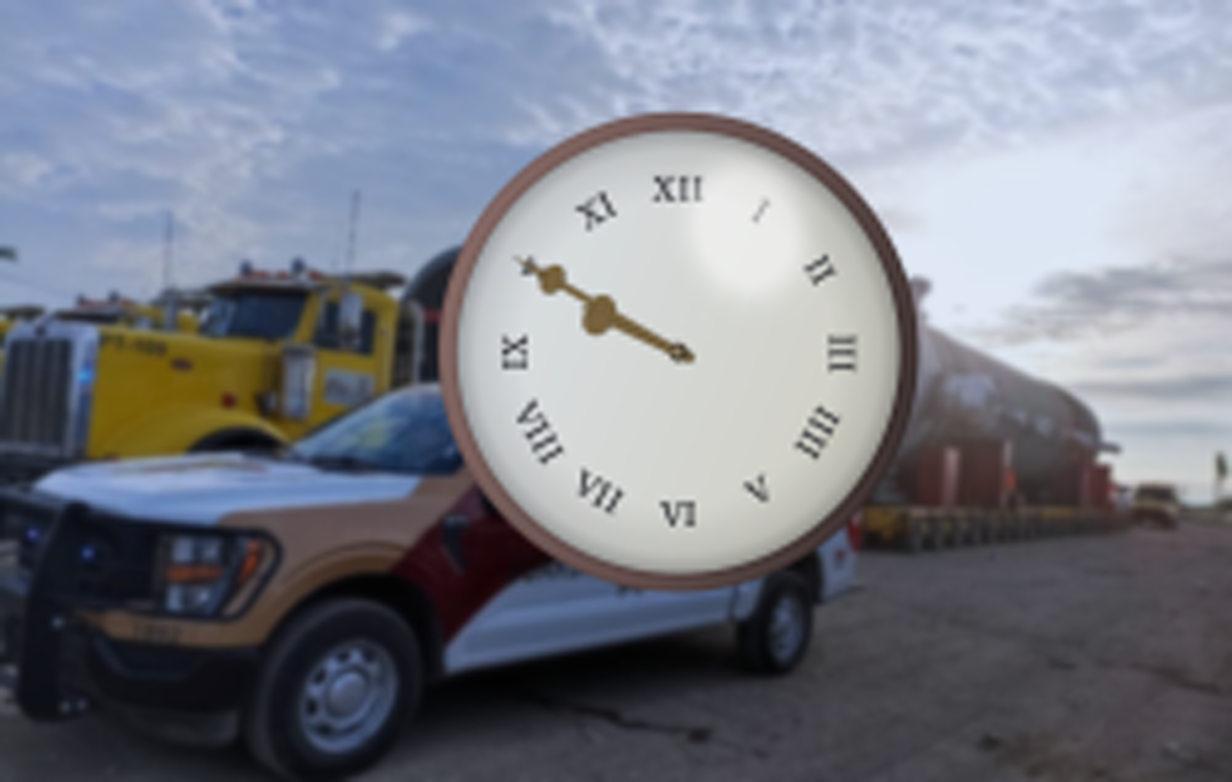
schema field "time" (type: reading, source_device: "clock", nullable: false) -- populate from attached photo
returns 9:50
